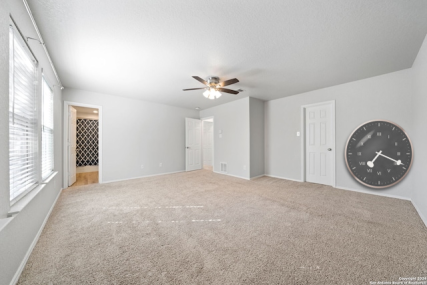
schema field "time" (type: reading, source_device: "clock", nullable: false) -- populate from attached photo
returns 7:19
